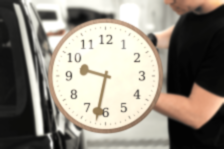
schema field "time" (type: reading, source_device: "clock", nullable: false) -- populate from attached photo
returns 9:32
